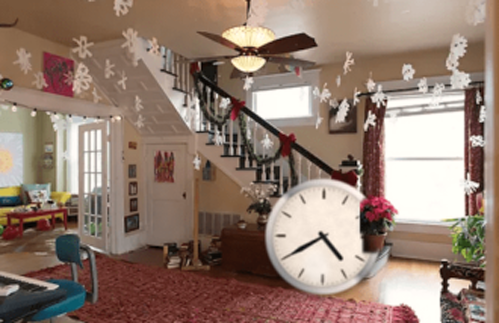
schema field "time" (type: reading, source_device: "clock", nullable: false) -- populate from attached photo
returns 4:40
